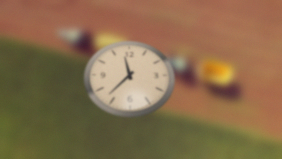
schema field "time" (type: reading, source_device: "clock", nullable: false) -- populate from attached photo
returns 11:37
